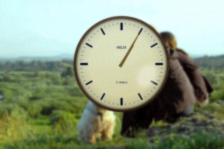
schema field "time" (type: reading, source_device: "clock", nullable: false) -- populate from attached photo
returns 1:05
